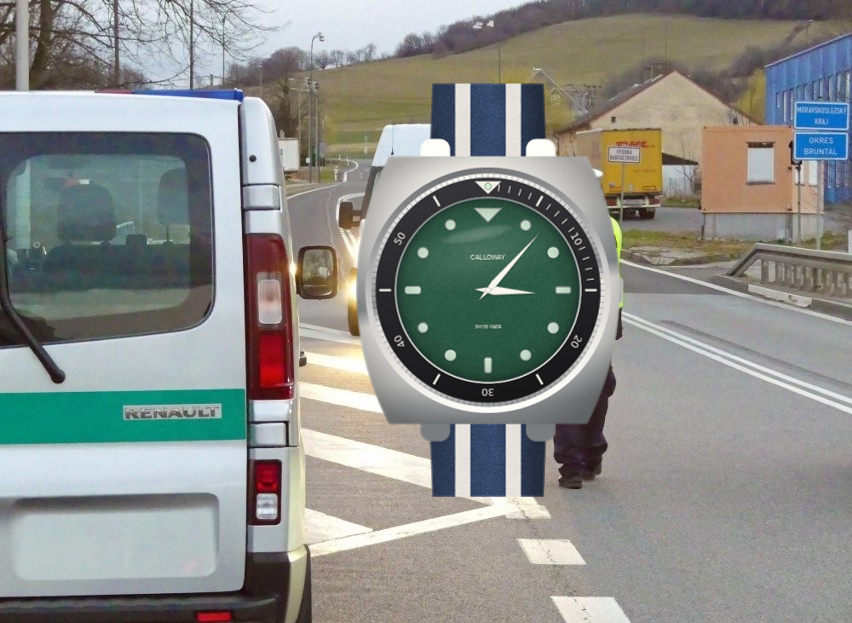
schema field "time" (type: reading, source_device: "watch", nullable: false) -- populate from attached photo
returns 3:07
